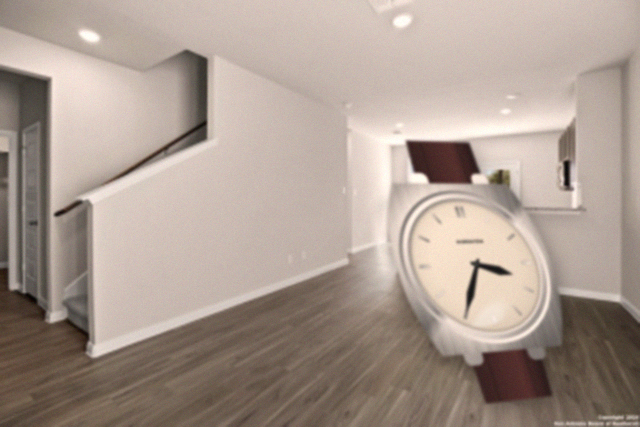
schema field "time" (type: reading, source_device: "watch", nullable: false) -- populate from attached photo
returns 3:35
